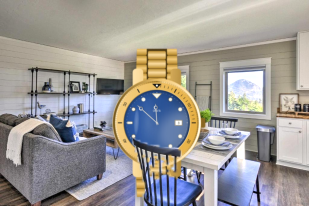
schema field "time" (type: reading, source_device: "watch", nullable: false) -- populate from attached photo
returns 11:52
